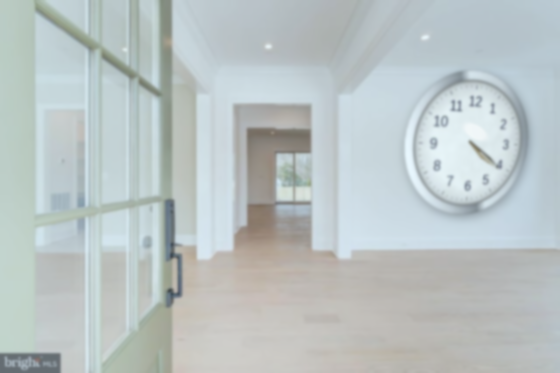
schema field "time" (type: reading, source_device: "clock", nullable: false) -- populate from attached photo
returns 4:21
